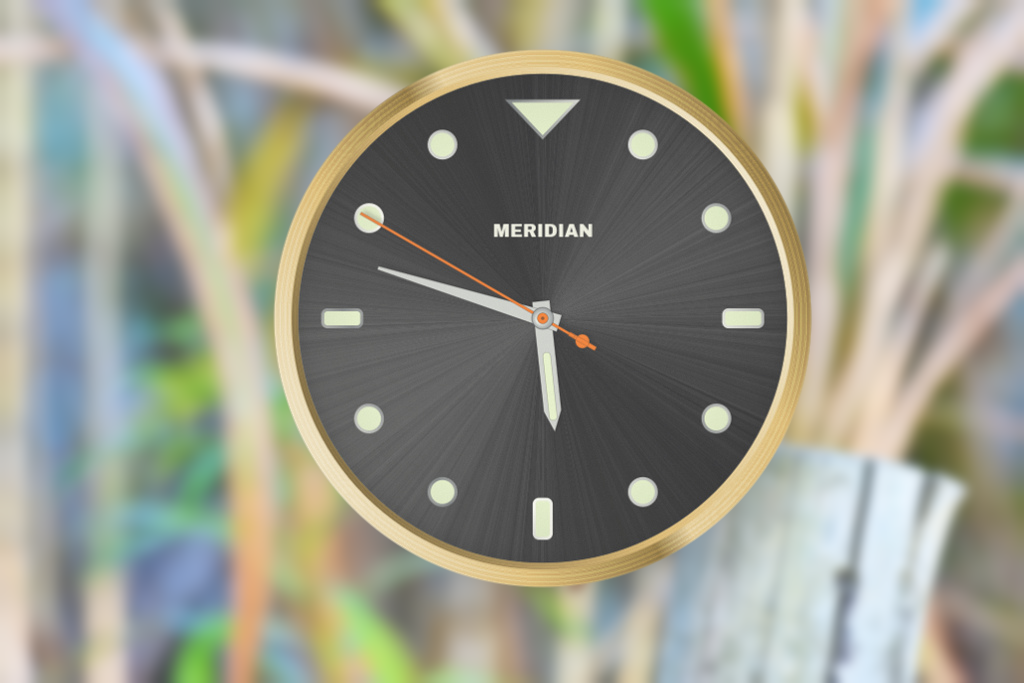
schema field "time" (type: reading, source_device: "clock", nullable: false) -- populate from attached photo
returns 5:47:50
